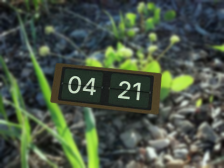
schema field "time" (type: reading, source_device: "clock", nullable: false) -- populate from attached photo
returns 4:21
